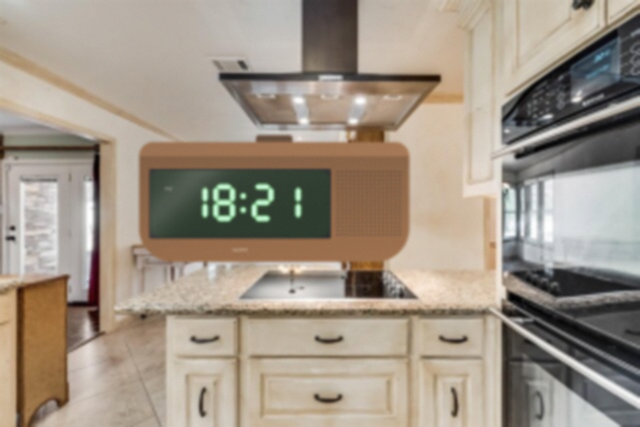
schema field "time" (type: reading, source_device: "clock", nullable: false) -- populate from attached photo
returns 18:21
